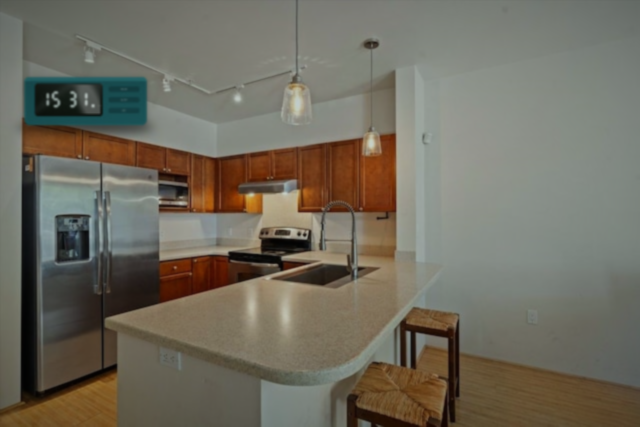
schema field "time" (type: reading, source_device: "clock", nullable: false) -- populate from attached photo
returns 15:31
